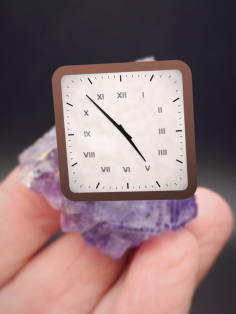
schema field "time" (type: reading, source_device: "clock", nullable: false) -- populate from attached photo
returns 4:53
